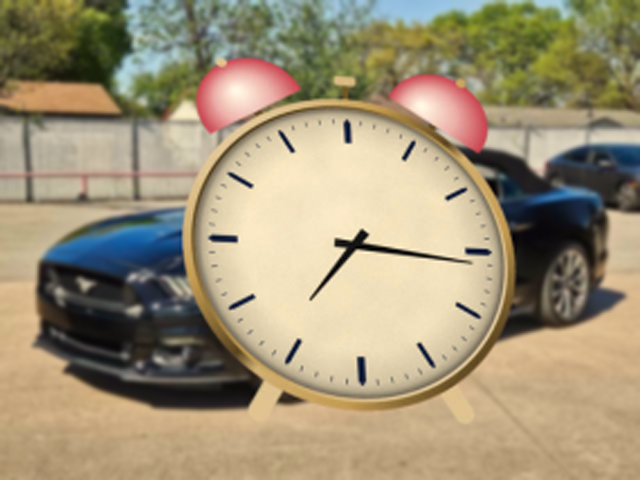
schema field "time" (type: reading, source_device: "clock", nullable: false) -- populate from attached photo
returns 7:16
